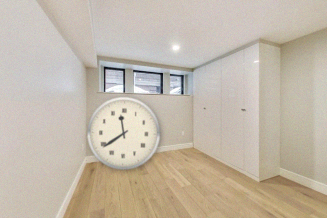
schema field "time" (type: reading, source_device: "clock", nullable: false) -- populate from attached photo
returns 11:39
